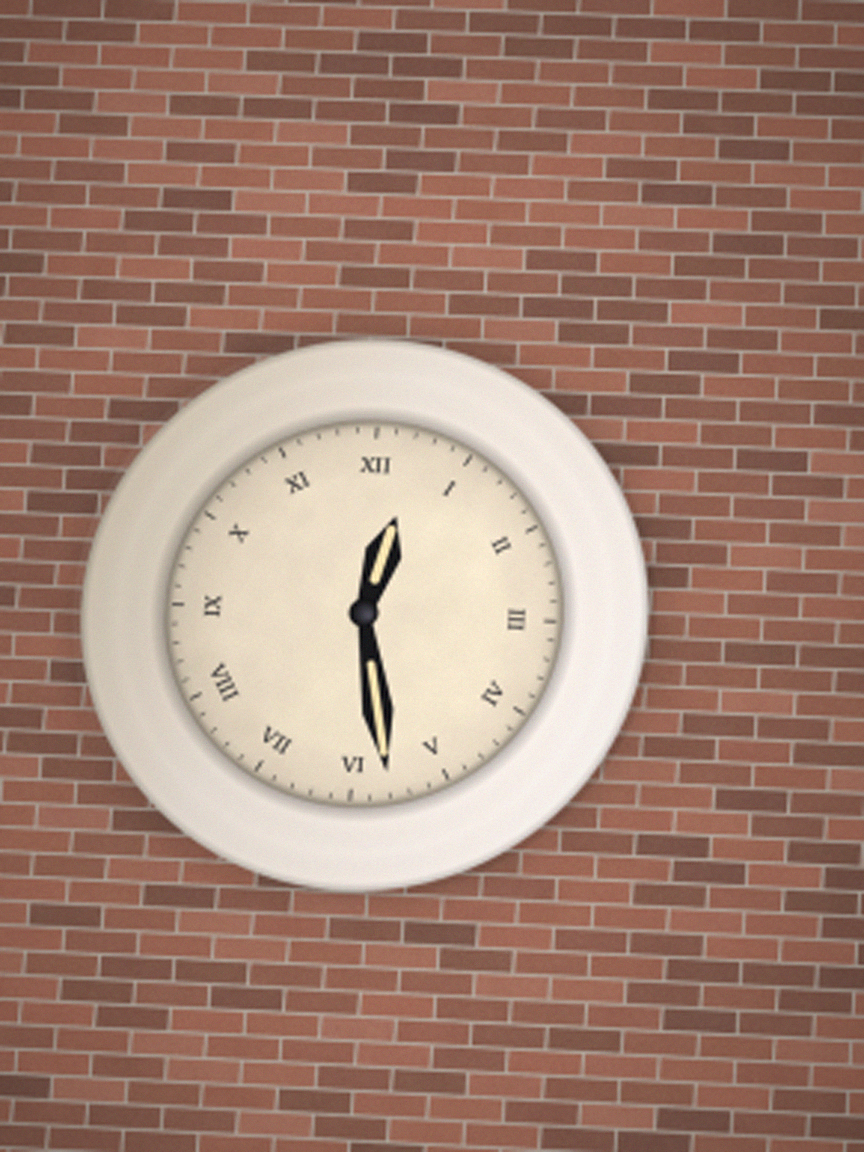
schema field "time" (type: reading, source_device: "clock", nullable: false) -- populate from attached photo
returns 12:28
